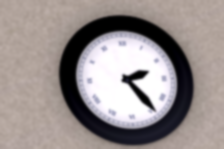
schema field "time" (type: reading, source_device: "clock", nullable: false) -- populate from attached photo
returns 2:24
